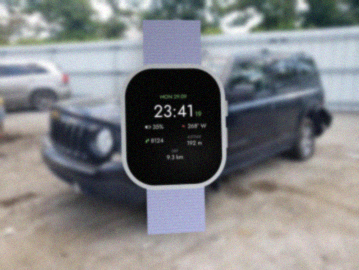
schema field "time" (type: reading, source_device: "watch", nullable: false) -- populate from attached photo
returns 23:41
